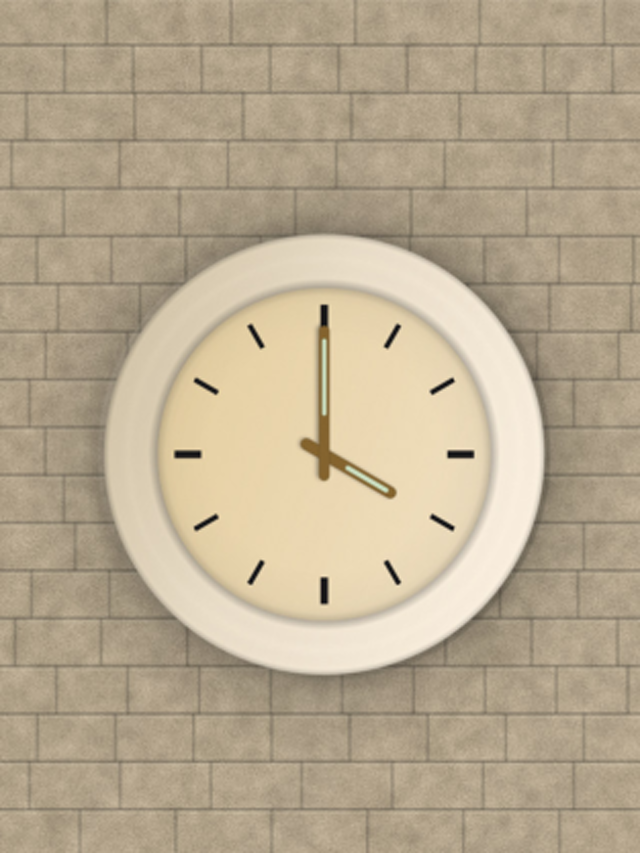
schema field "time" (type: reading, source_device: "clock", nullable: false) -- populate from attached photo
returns 4:00
